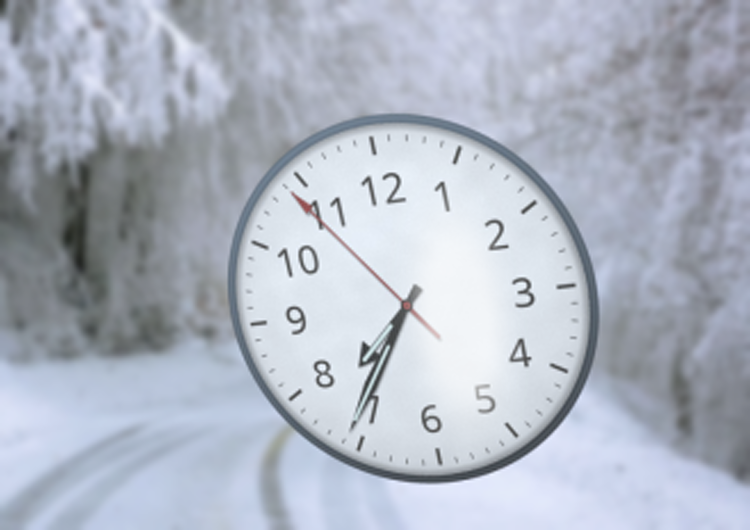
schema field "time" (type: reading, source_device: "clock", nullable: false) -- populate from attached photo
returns 7:35:54
